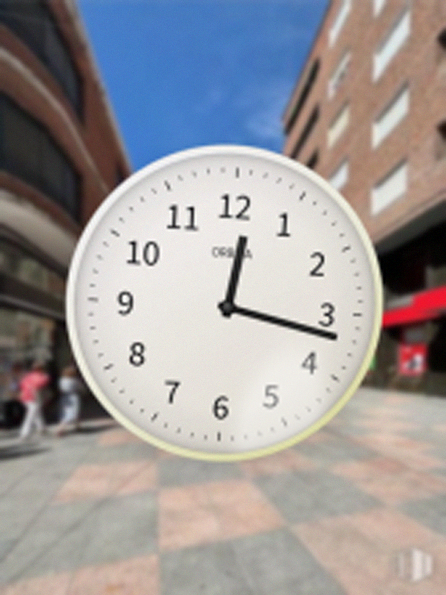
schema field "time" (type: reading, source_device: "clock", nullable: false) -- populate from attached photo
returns 12:17
